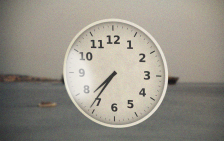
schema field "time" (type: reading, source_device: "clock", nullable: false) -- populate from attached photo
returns 7:36
